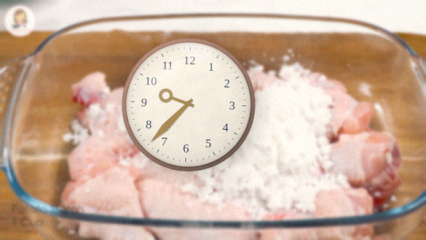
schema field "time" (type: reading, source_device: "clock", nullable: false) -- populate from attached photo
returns 9:37
